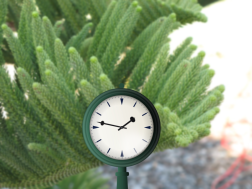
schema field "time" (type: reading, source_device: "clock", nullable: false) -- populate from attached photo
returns 1:47
